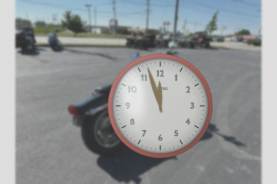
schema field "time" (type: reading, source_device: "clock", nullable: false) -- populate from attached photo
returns 11:57
